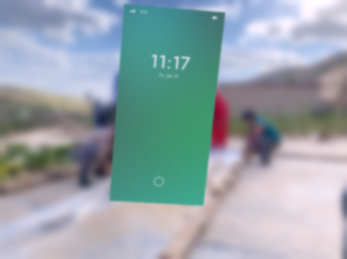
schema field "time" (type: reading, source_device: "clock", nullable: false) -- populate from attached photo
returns 11:17
